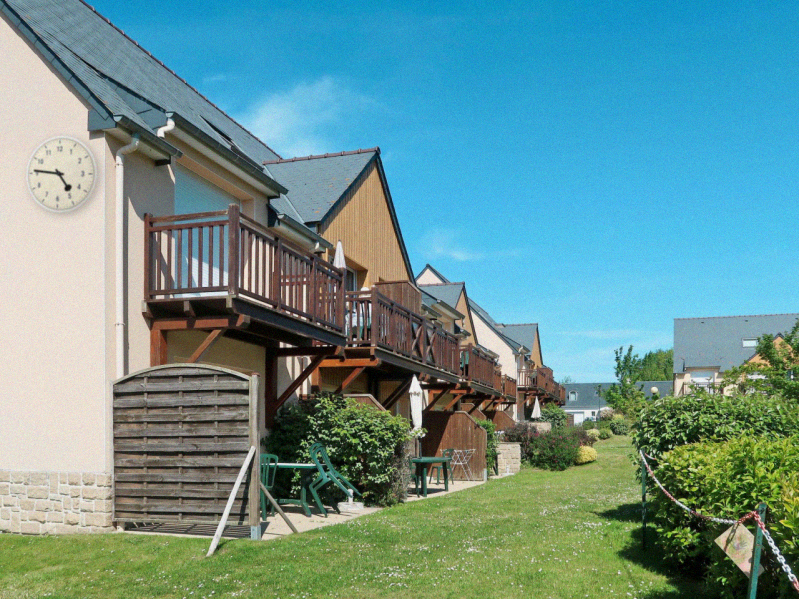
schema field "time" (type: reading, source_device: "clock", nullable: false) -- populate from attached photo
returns 4:46
